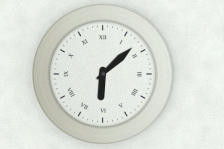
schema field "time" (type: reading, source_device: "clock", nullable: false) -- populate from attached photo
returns 6:08
